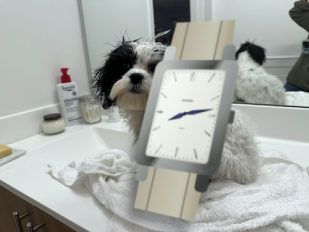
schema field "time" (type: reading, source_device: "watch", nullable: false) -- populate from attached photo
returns 8:13
